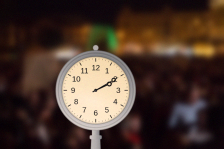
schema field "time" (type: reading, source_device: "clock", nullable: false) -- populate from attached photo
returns 2:10
